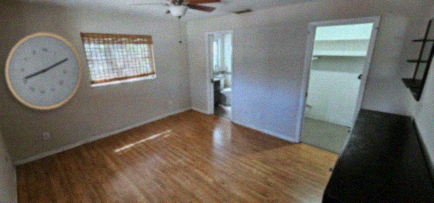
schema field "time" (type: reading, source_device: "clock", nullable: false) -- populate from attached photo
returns 8:10
